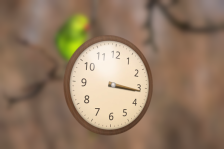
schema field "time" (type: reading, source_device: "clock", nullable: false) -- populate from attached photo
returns 3:16
